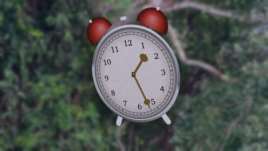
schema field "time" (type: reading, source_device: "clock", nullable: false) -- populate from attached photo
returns 1:27
